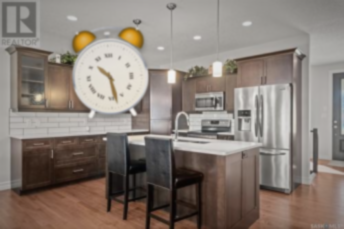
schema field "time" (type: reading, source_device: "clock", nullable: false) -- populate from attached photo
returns 10:28
